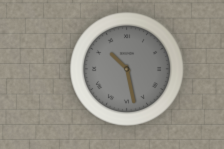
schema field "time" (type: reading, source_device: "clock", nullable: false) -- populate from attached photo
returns 10:28
